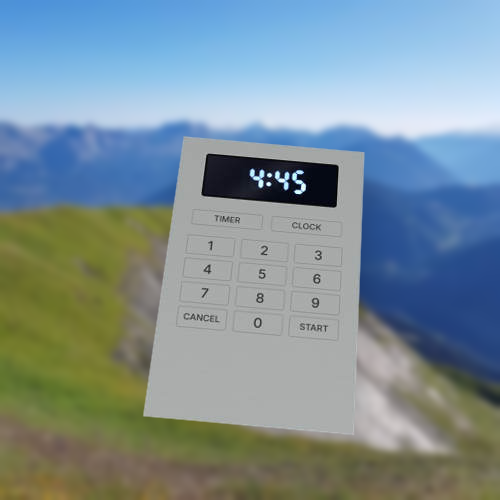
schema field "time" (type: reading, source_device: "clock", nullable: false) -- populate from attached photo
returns 4:45
